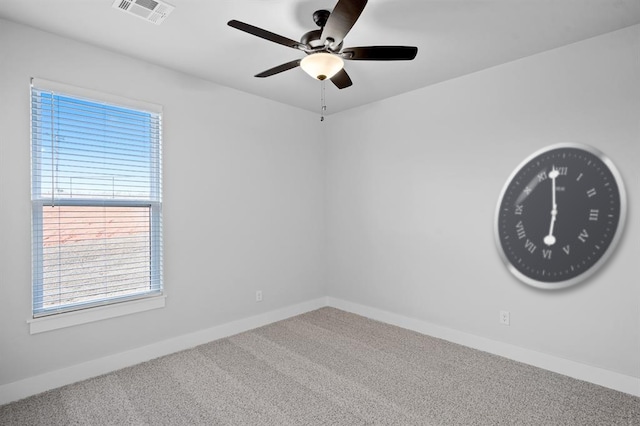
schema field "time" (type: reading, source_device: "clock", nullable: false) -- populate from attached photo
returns 5:58
